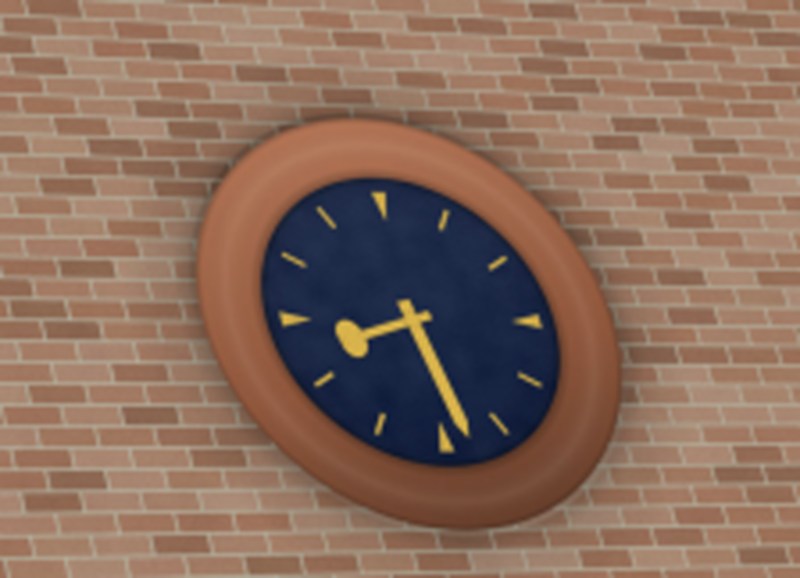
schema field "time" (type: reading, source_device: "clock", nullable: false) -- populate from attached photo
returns 8:28
